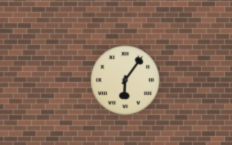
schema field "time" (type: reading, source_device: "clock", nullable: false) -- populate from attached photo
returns 6:06
